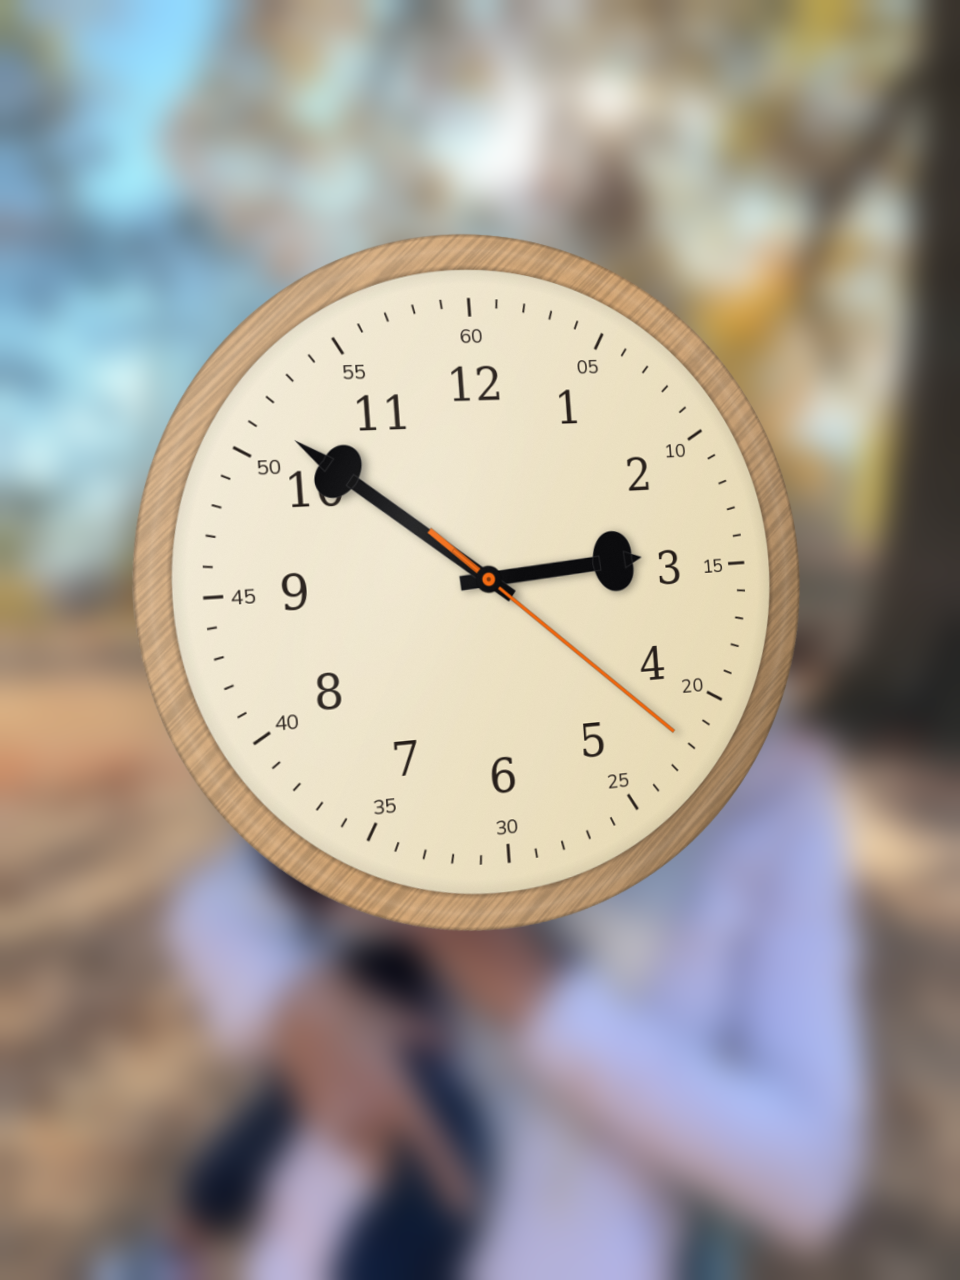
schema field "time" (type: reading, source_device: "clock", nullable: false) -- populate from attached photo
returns 2:51:22
